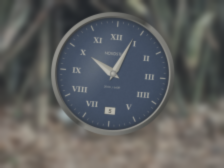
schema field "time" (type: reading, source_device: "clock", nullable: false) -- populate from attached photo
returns 10:04
